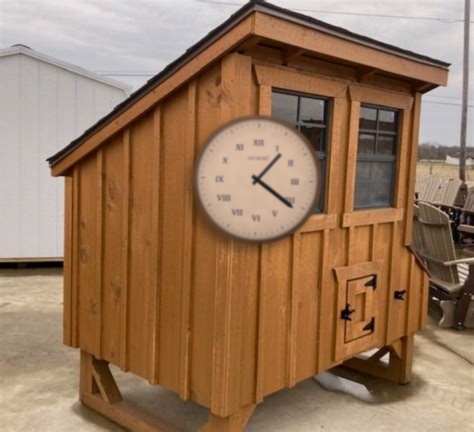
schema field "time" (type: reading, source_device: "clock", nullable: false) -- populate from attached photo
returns 1:21
